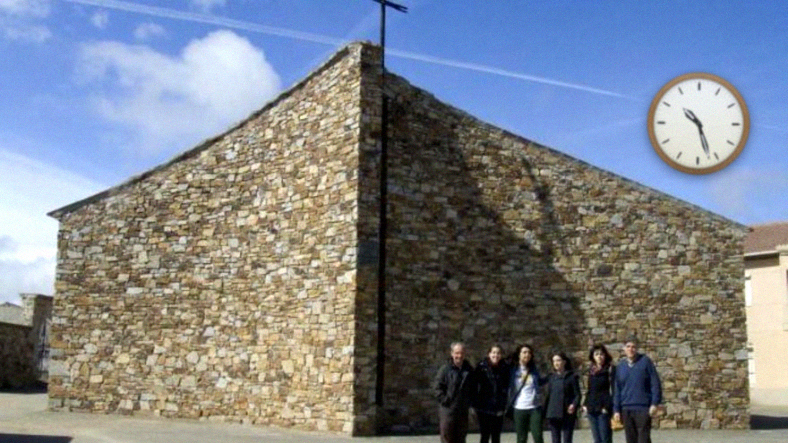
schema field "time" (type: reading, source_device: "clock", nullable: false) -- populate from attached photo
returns 10:27
